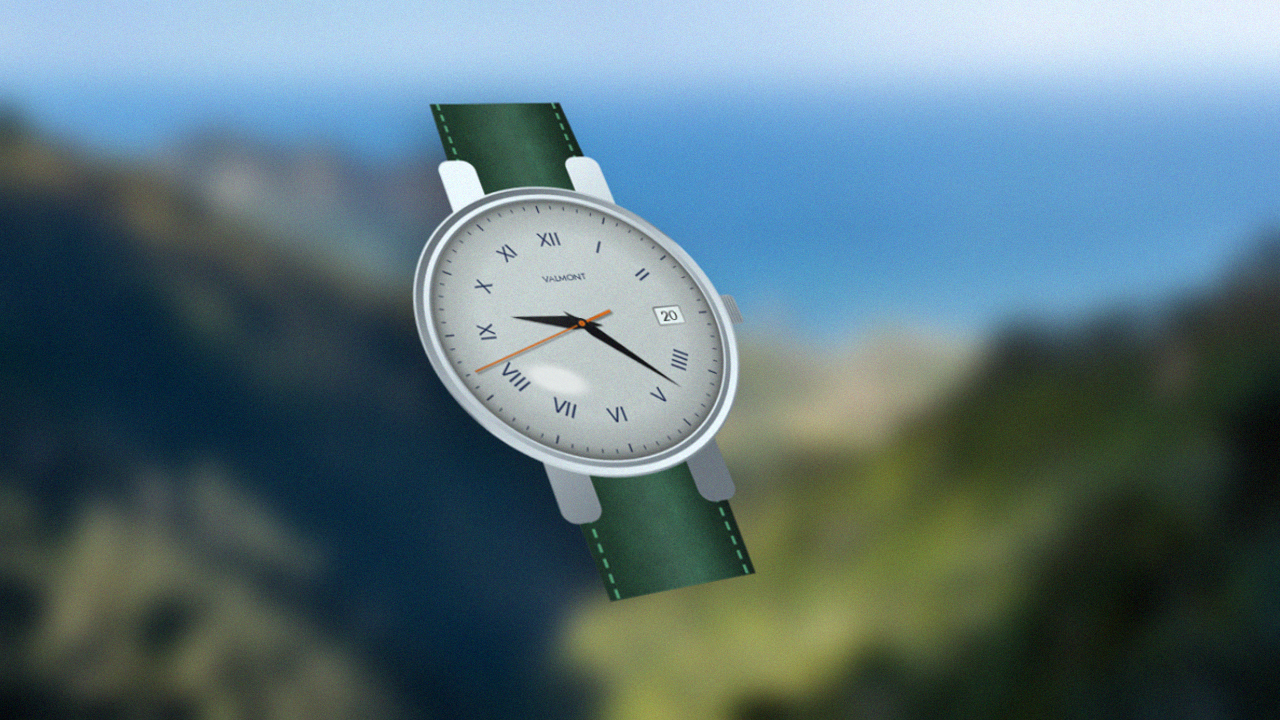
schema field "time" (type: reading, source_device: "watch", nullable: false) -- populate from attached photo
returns 9:22:42
